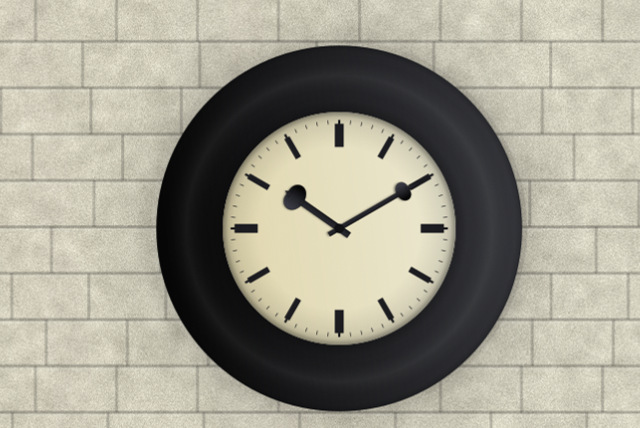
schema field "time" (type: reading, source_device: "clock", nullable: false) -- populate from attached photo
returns 10:10
